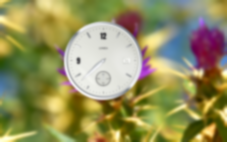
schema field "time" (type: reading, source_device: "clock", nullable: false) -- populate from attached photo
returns 7:38
